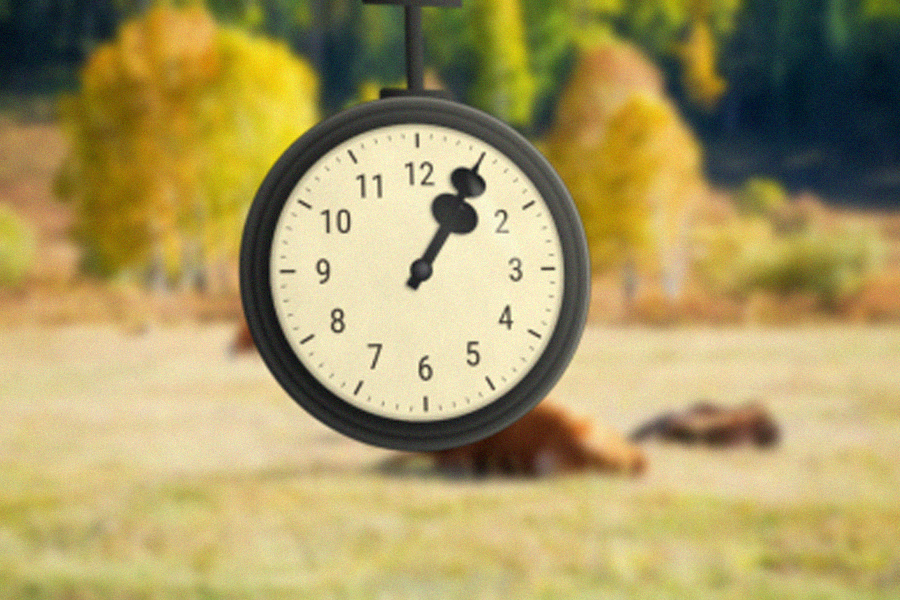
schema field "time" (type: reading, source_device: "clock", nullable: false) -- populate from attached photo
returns 1:05
